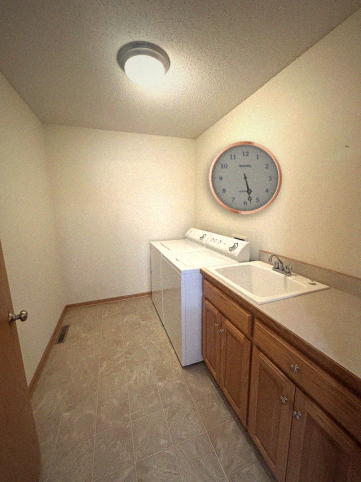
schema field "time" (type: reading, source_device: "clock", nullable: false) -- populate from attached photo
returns 5:28
